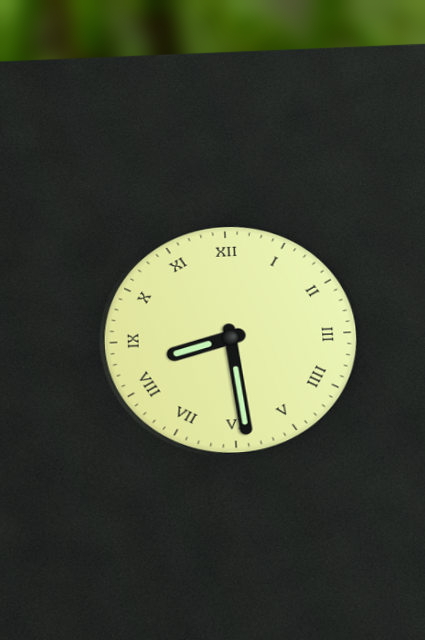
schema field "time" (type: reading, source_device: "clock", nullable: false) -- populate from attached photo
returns 8:29
